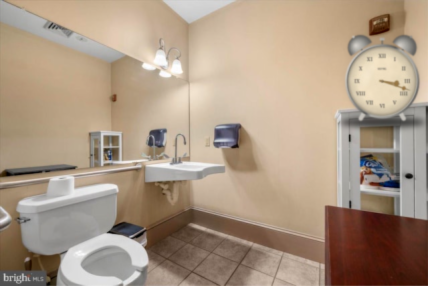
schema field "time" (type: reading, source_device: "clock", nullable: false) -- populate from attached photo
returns 3:18
